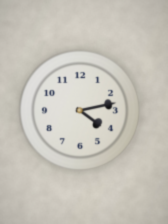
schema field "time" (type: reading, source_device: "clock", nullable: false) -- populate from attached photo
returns 4:13
